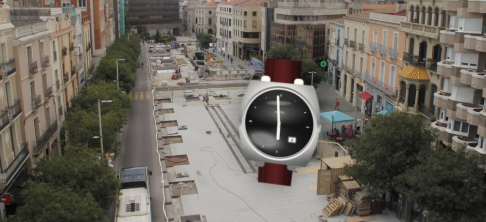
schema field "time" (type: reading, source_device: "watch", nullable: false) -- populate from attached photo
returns 5:59
